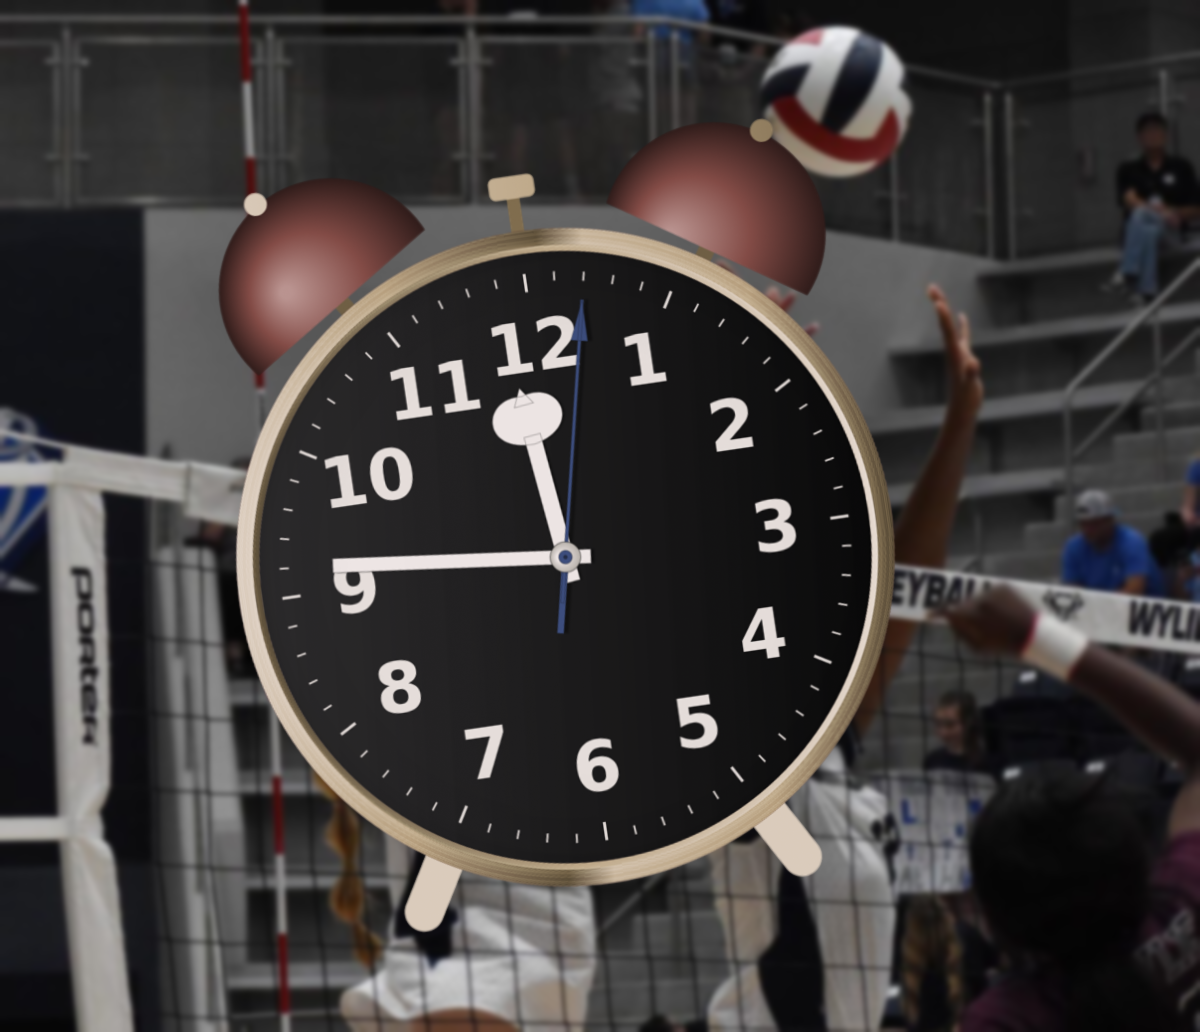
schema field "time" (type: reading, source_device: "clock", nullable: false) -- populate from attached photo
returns 11:46:02
